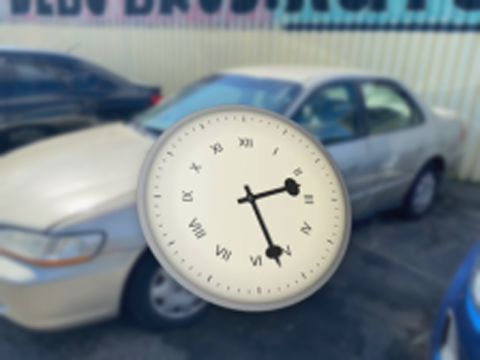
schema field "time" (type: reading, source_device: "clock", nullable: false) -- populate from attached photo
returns 2:27
